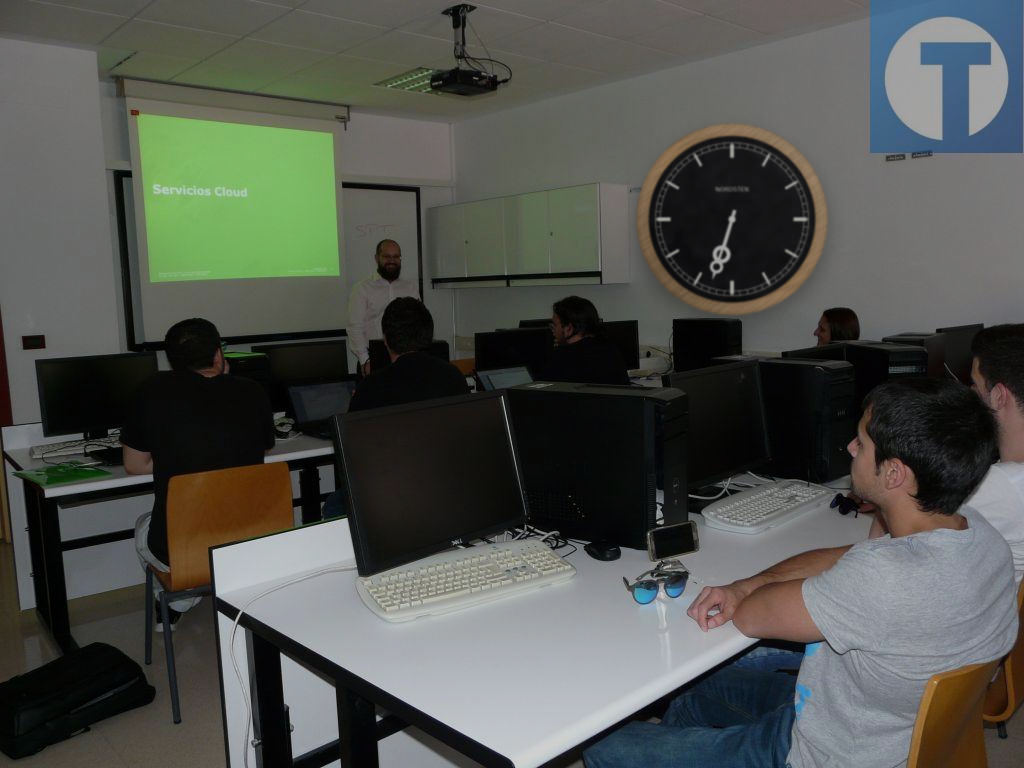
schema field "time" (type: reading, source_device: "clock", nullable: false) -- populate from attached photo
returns 6:33
